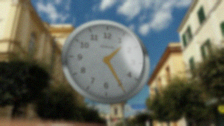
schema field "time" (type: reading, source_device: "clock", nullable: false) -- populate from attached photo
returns 1:25
